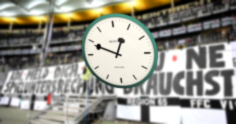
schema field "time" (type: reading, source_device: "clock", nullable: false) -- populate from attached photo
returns 12:49
